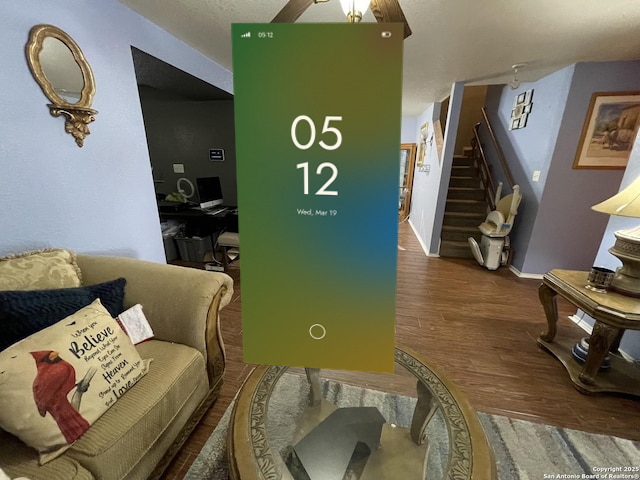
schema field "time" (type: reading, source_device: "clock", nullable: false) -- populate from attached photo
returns 5:12
